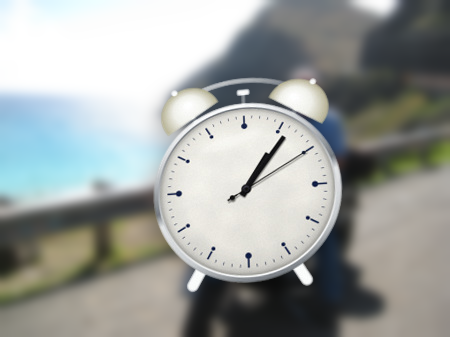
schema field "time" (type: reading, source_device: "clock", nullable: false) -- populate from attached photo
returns 1:06:10
